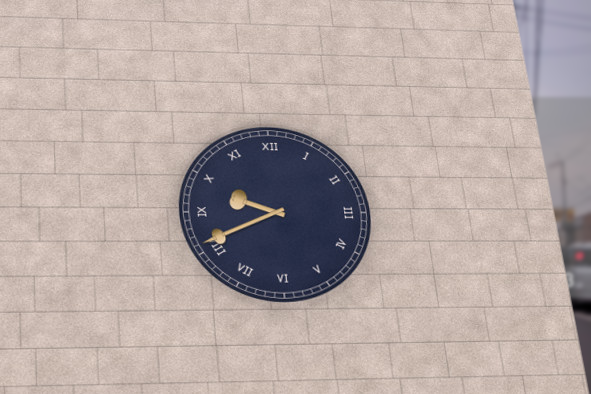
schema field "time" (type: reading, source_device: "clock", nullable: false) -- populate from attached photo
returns 9:41
